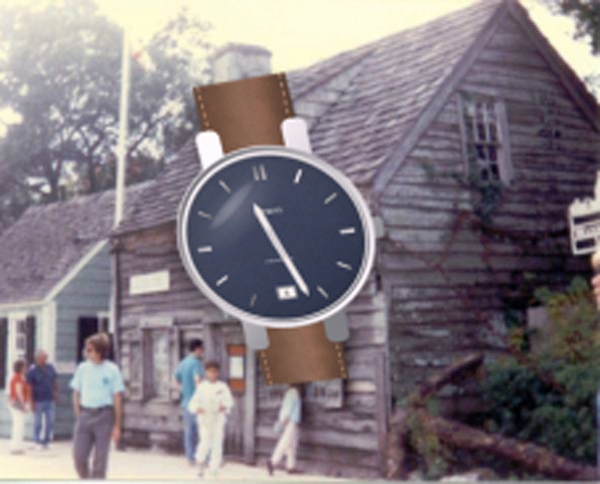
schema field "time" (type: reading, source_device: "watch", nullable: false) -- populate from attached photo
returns 11:27
